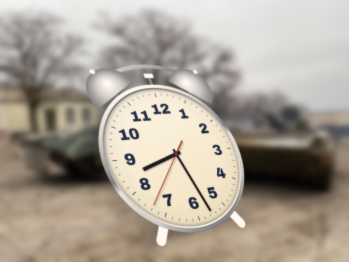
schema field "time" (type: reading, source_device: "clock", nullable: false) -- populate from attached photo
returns 8:27:37
